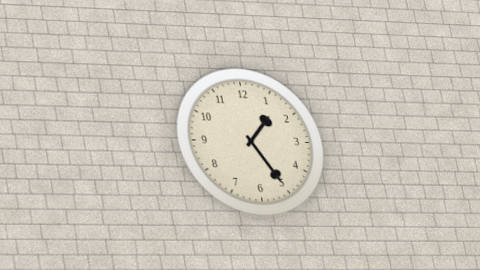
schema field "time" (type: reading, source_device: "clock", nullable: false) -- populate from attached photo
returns 1:25
